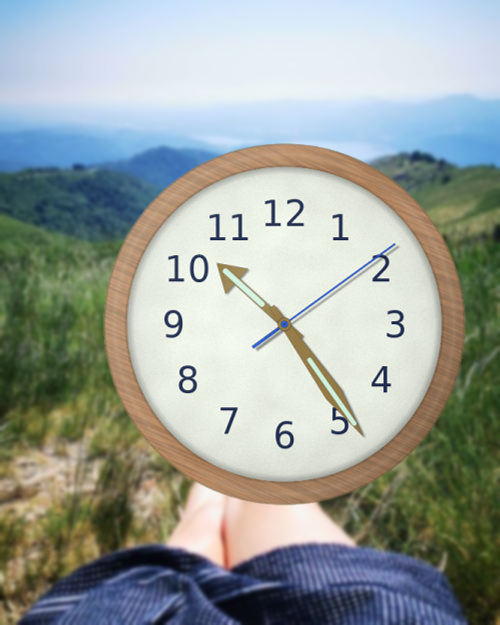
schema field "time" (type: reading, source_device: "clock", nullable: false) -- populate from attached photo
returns 10:24:09
